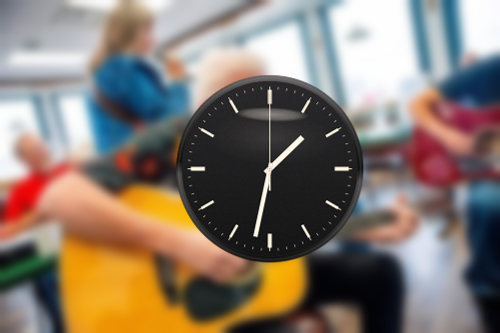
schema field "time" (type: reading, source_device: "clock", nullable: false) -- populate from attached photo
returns 1:32:00
